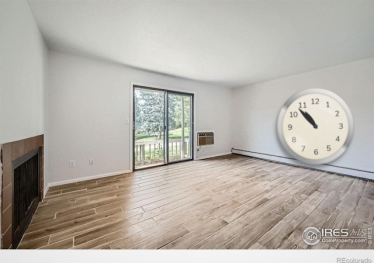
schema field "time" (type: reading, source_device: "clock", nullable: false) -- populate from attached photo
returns 10:53
